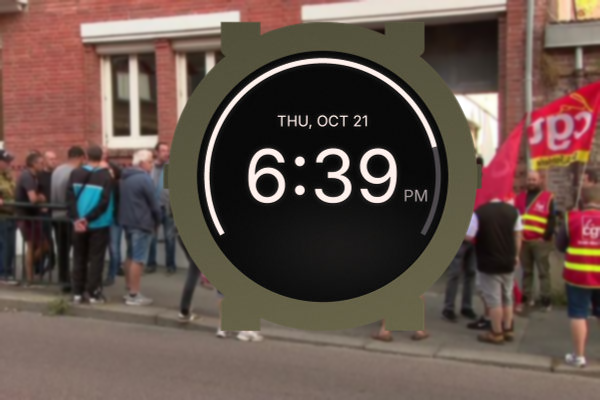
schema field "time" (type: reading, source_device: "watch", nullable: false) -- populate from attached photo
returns 6:39
